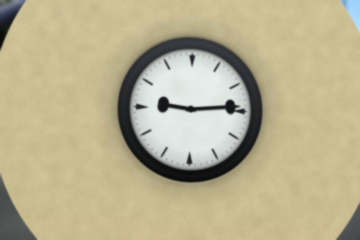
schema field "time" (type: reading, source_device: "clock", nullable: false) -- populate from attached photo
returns 9:14
